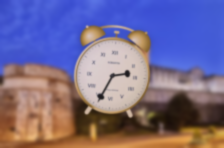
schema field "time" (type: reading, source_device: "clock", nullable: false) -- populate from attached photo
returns 2:34
